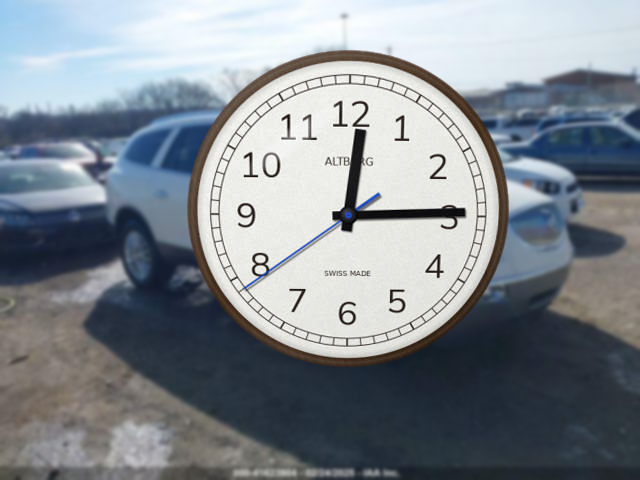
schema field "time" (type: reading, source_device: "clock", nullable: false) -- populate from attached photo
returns 12:14:39
